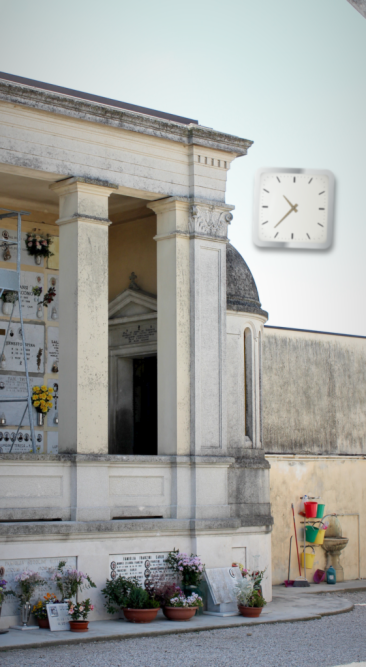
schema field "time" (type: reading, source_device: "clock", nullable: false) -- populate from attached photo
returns 10:37
